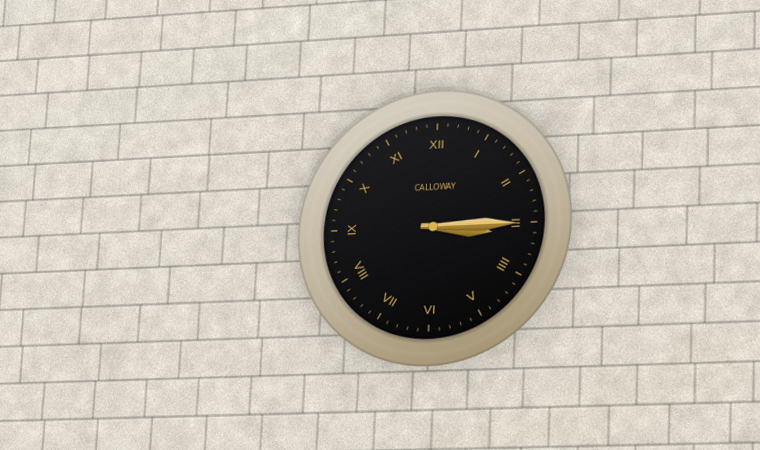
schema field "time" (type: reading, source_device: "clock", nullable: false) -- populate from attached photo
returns 3:15
